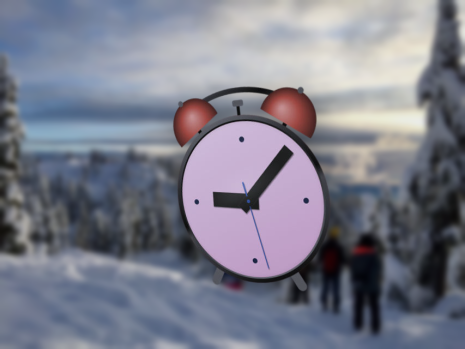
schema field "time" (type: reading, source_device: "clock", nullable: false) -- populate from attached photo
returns 9:07:28
